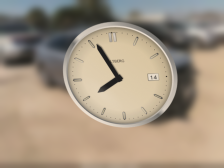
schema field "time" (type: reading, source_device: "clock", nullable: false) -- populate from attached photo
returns 7:56
